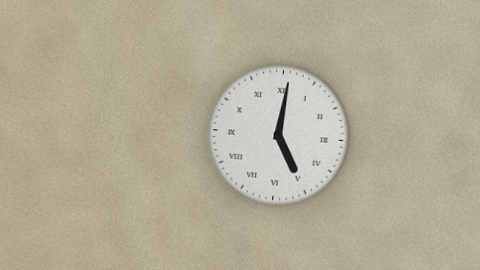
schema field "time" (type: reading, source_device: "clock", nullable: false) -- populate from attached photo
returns 5:01
